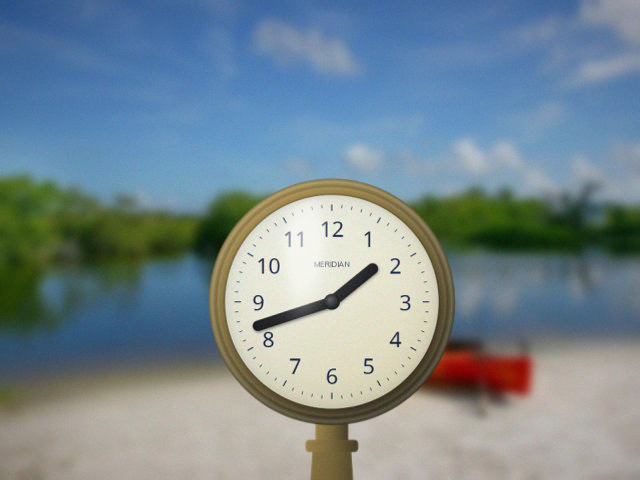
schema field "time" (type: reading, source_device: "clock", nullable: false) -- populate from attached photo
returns 1:42
